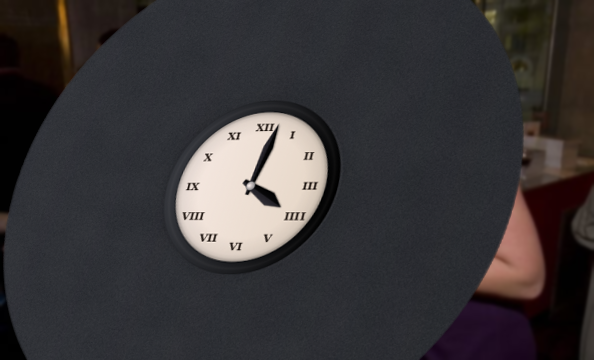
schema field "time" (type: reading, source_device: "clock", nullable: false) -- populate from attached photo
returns 4:02
